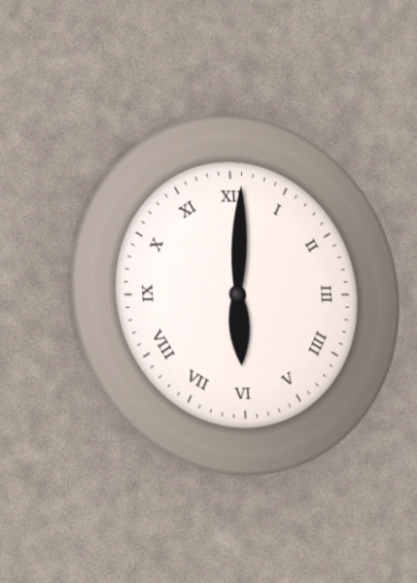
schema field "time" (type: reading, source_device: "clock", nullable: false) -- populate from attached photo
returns 6:01
